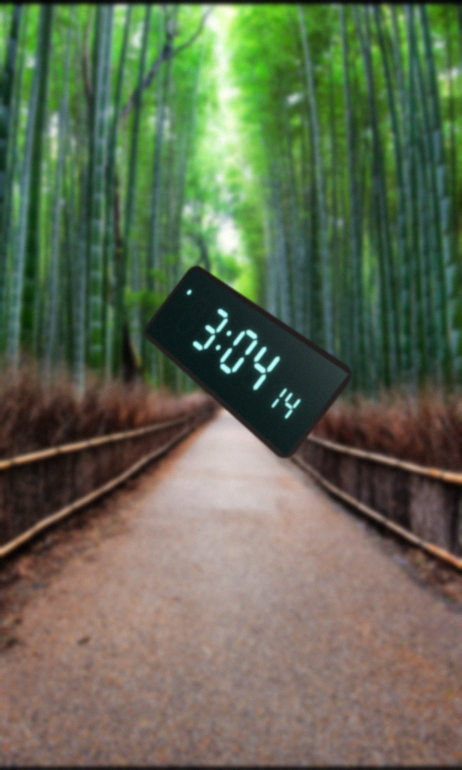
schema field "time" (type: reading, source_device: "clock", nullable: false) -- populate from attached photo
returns 3:04:14
